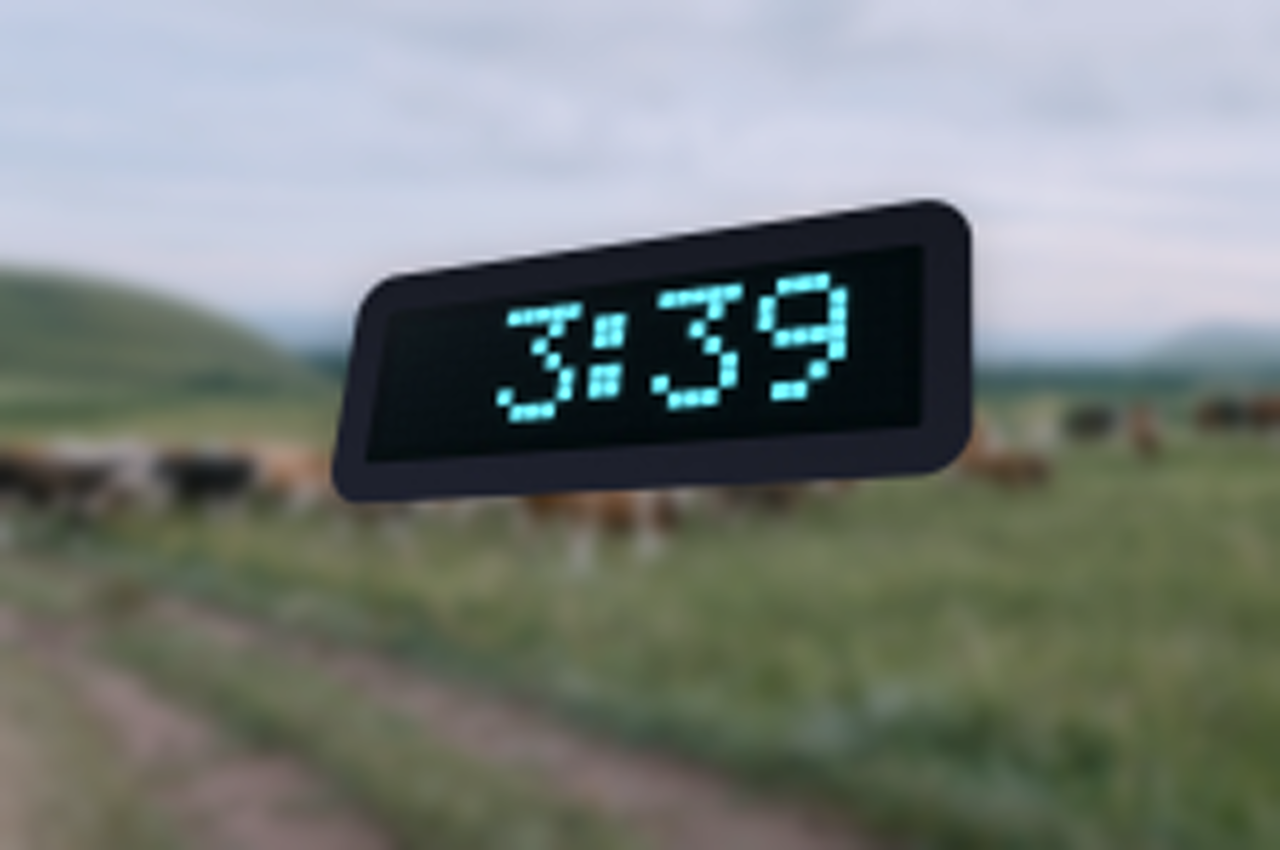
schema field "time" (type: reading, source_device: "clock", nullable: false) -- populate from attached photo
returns 3:39
